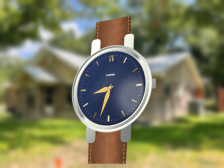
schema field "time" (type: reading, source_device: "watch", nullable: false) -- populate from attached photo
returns 8:33
